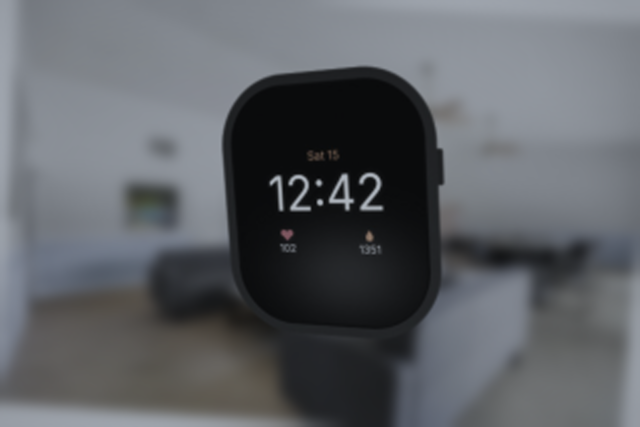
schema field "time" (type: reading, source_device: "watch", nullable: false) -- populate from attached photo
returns 12:42
